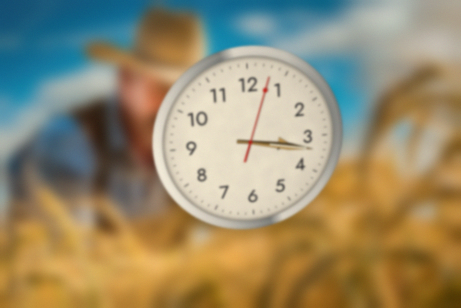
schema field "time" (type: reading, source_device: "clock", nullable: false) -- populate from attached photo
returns 3:17:03
